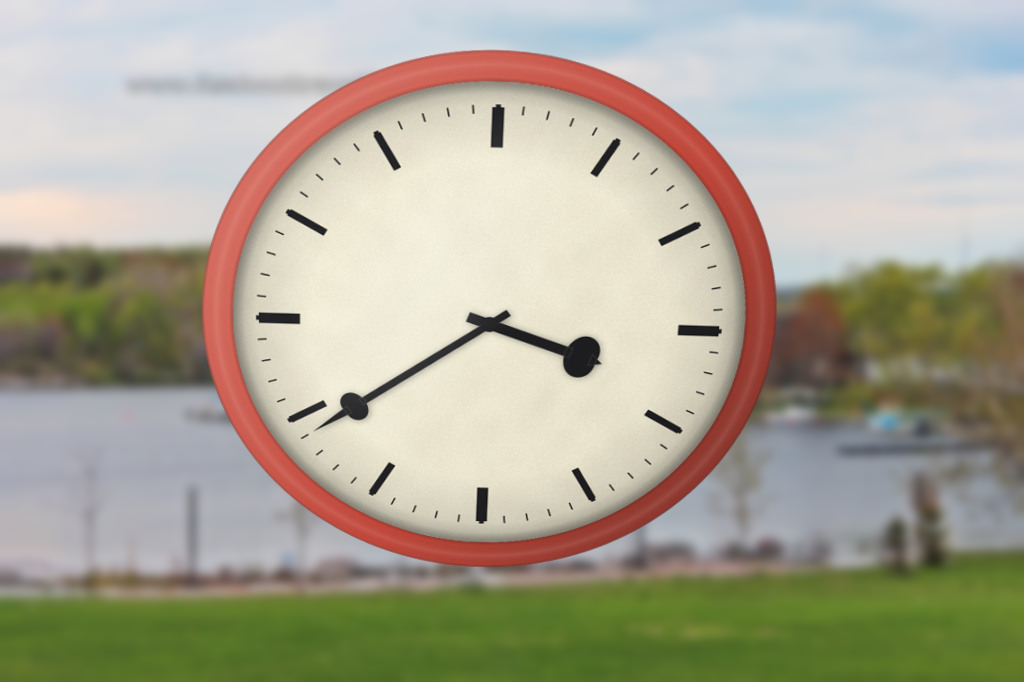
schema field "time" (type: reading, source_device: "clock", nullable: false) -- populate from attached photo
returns 3:39
